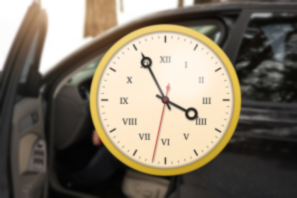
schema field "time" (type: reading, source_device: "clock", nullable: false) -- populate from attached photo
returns 3:55:32
